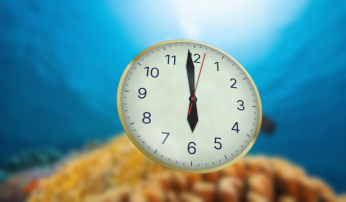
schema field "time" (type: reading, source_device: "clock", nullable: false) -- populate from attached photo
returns 5:59:02
